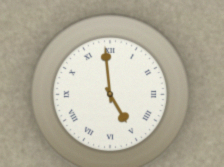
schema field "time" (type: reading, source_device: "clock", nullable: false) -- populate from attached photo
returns 4:59
